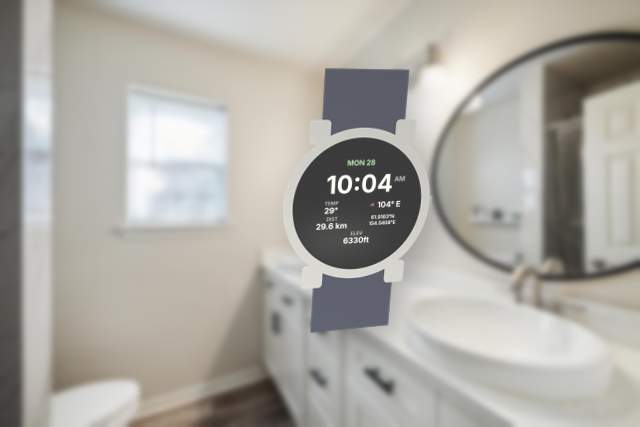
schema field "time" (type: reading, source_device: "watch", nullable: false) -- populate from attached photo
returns 10:04
